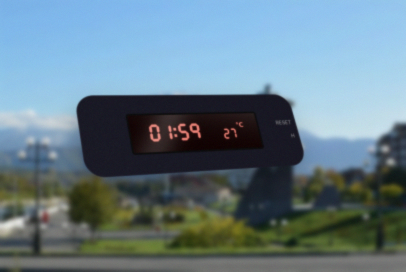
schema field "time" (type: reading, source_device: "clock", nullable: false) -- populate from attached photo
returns 1:59
